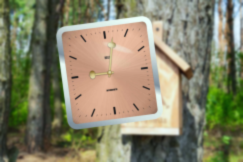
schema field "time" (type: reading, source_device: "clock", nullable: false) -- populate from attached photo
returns 9:02
